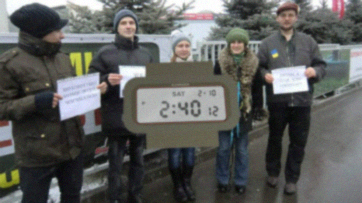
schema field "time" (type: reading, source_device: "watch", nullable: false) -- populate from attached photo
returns 2:40:12
